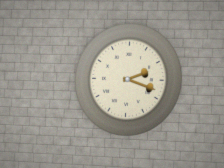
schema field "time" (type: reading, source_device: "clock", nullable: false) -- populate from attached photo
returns 2:18
